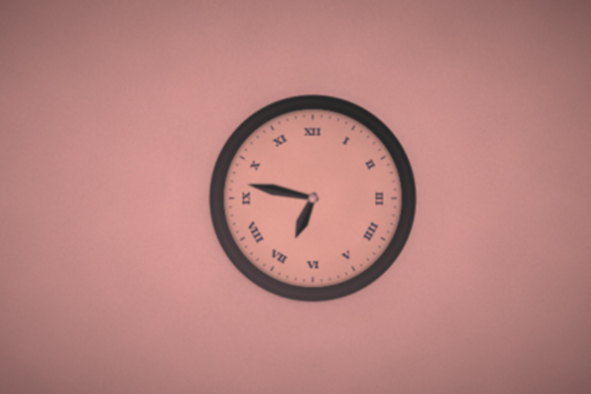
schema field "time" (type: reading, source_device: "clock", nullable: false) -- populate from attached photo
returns 6:47
